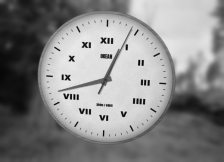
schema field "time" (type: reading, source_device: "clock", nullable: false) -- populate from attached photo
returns 12:42:04
